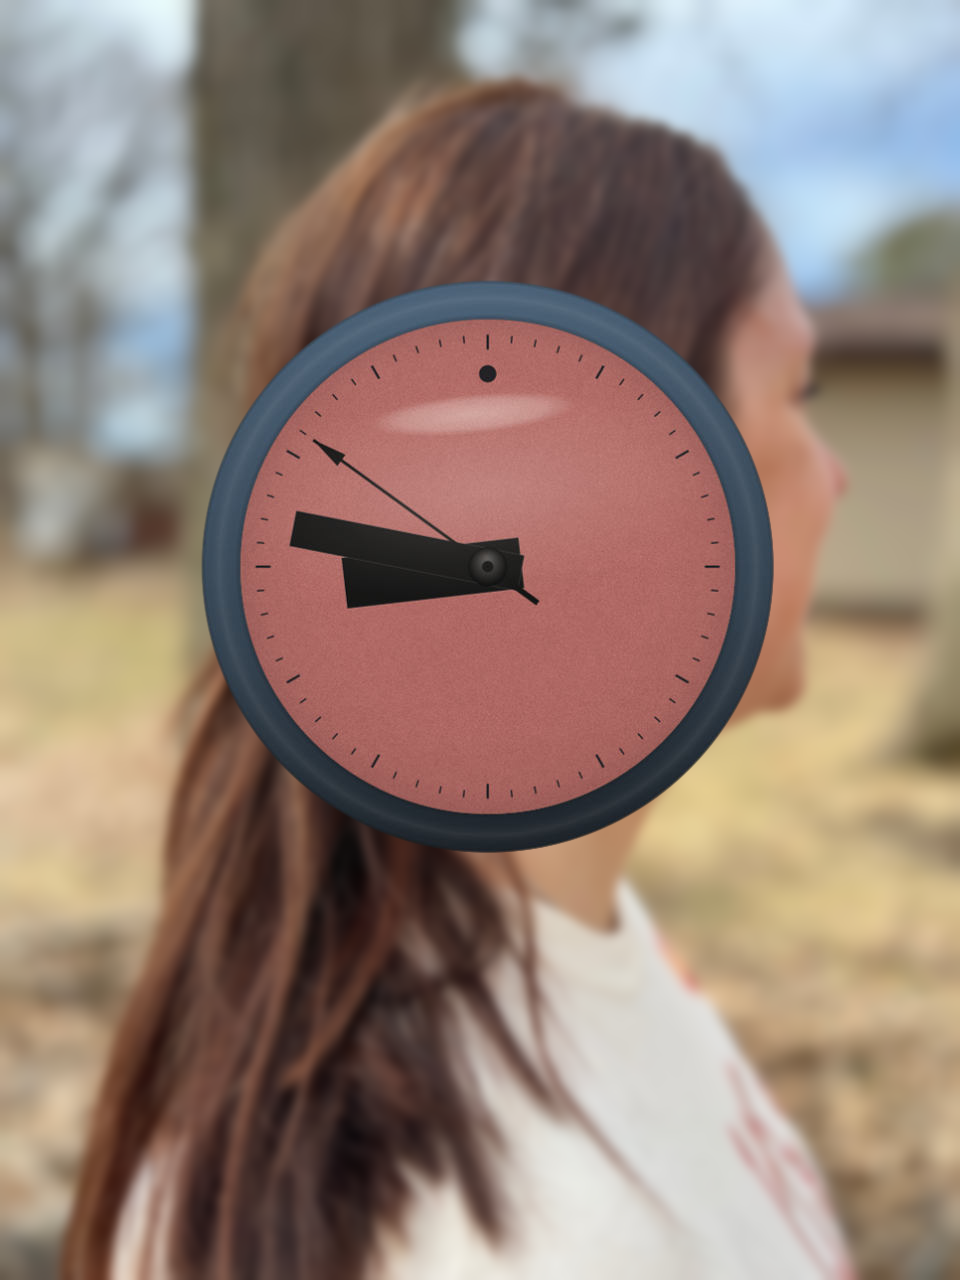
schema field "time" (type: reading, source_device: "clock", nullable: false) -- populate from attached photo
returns 8:46:51
